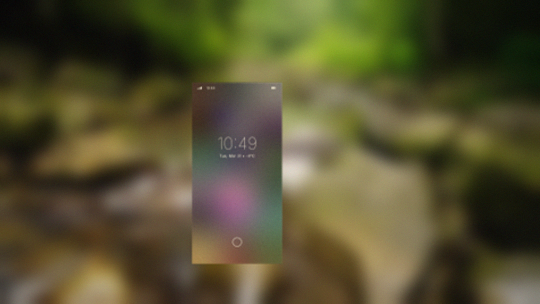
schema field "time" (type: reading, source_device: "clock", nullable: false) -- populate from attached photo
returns 10:49
